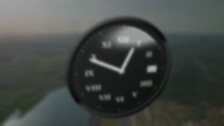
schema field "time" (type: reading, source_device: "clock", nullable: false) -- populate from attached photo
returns 12:49
